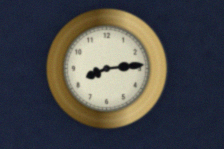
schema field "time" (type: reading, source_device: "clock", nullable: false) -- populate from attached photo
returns 8:14
